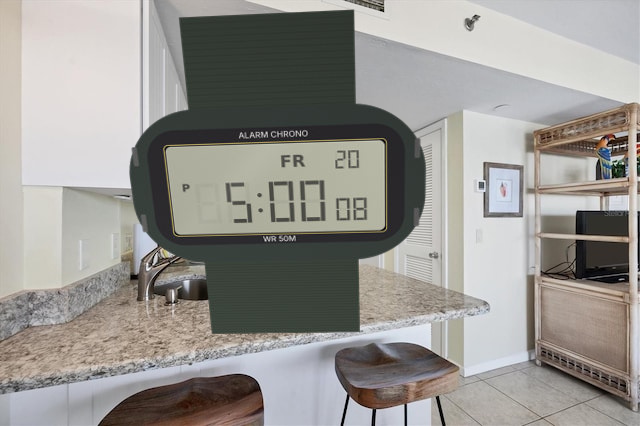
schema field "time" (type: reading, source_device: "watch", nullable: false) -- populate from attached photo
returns 5:00:08
